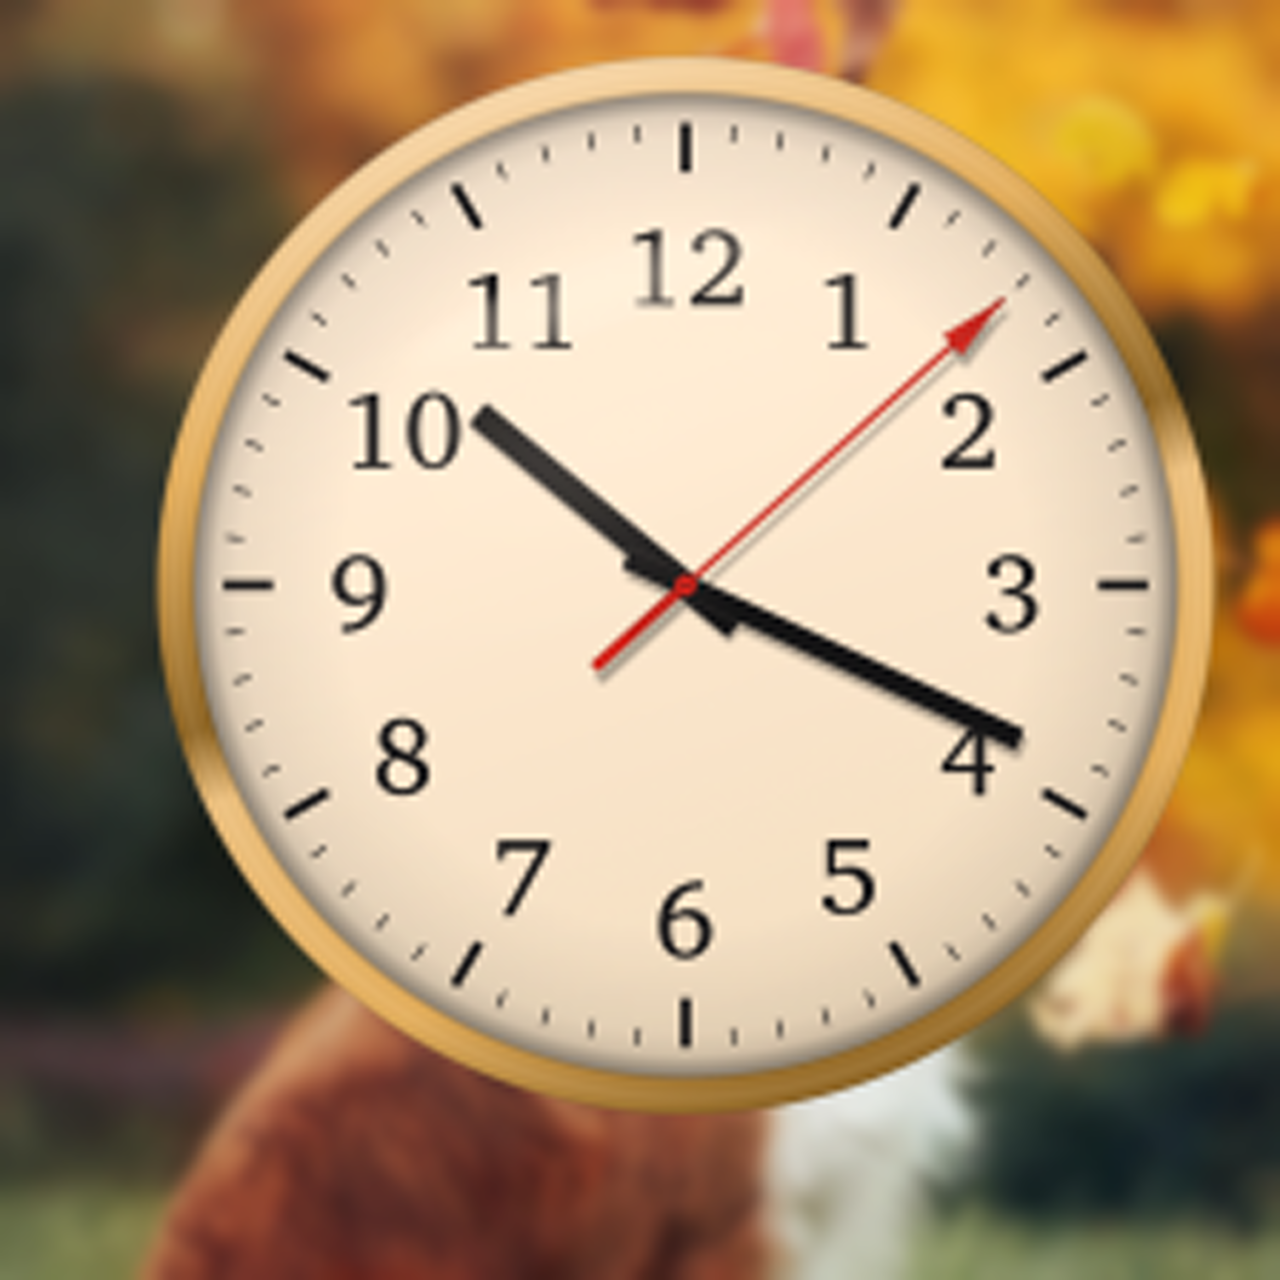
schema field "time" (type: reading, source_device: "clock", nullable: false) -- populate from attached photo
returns 10:19:08
